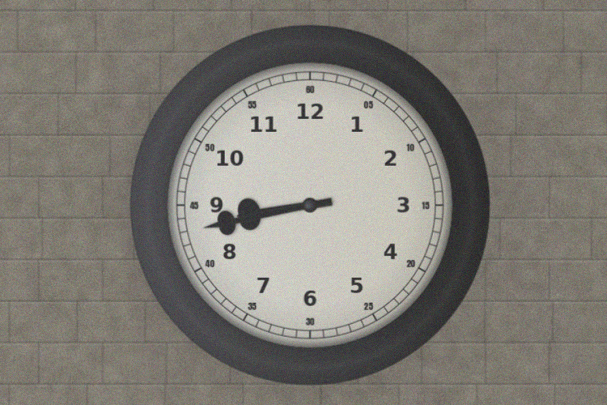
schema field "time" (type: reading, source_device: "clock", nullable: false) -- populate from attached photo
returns 8:43
